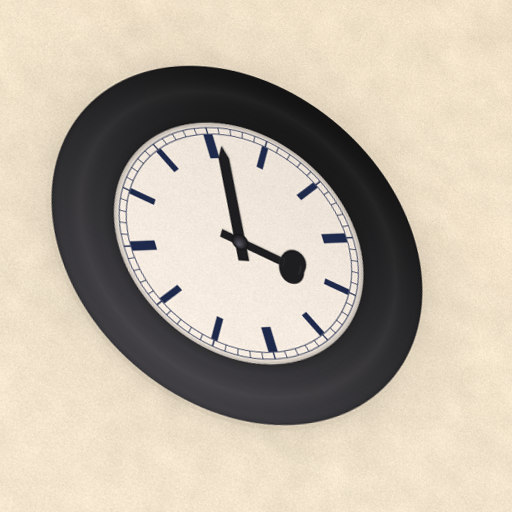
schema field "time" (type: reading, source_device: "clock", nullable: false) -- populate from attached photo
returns 4:01
